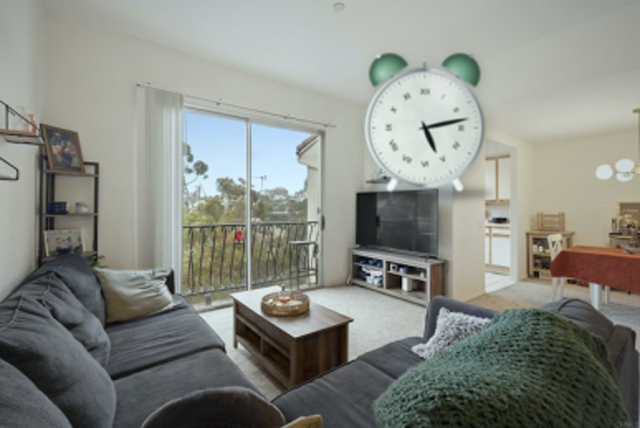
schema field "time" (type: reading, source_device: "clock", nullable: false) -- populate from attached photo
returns 5:13
